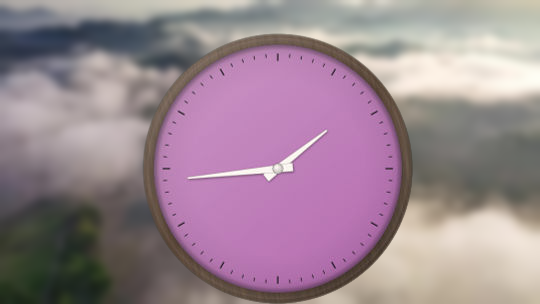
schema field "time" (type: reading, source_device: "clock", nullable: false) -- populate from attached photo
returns 1:44
